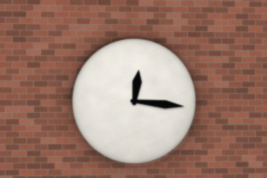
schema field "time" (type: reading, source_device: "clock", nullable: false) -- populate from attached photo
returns 12:16
